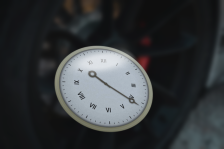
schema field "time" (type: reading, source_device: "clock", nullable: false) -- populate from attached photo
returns 10:21
